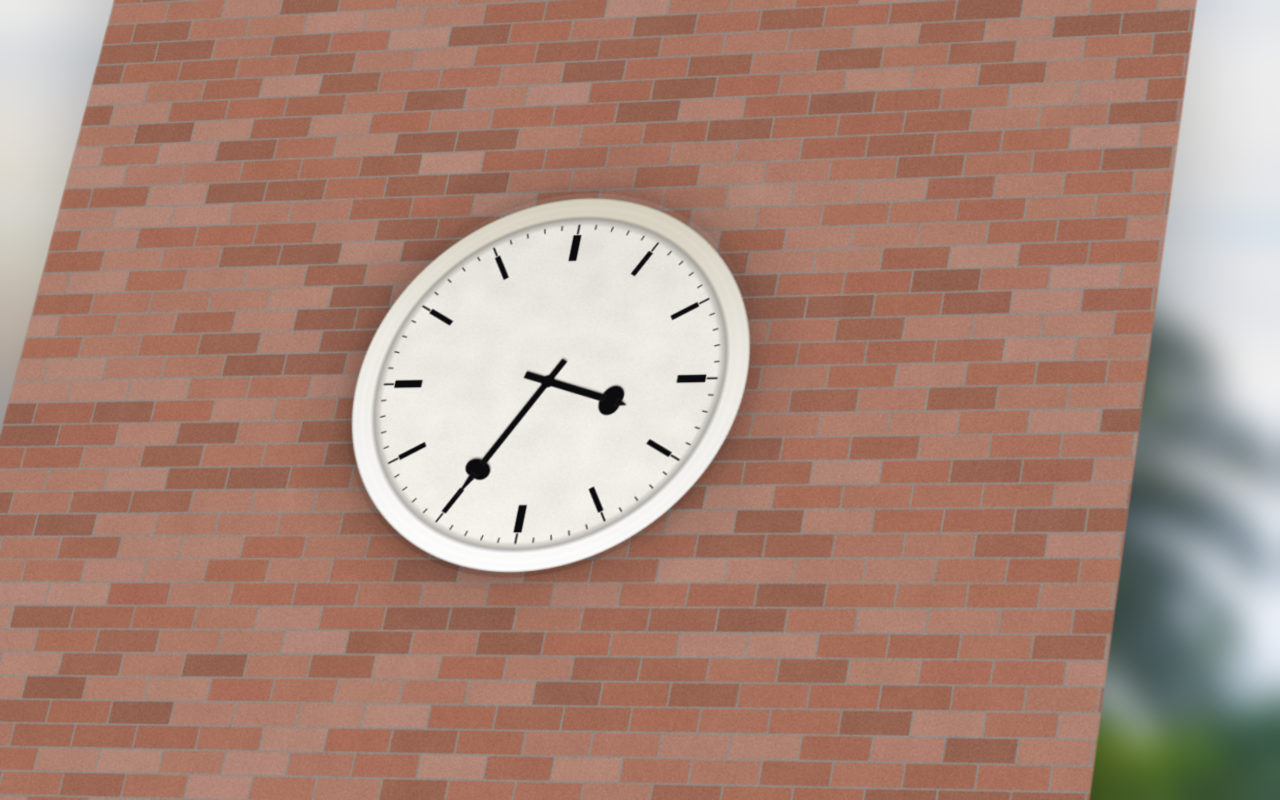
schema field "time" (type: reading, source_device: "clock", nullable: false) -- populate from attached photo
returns 3:35
